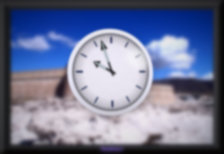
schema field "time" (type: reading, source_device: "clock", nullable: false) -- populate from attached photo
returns 9:57
